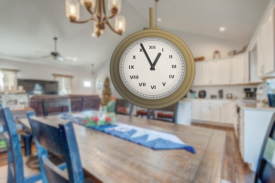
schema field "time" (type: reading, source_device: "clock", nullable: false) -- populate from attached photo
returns 12:56
